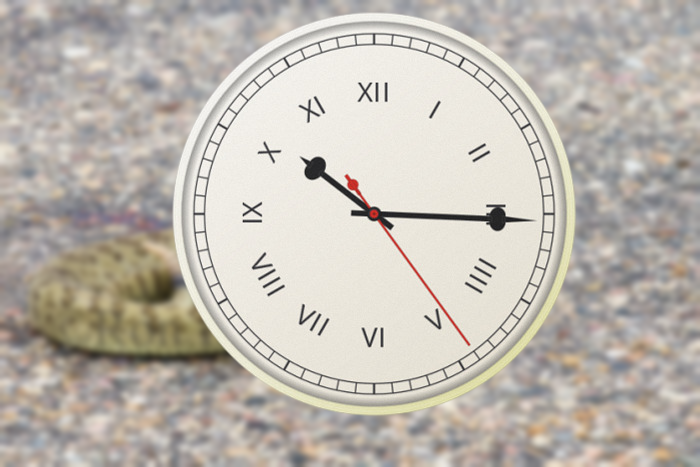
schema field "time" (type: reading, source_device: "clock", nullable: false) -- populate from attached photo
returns 10:15:24
